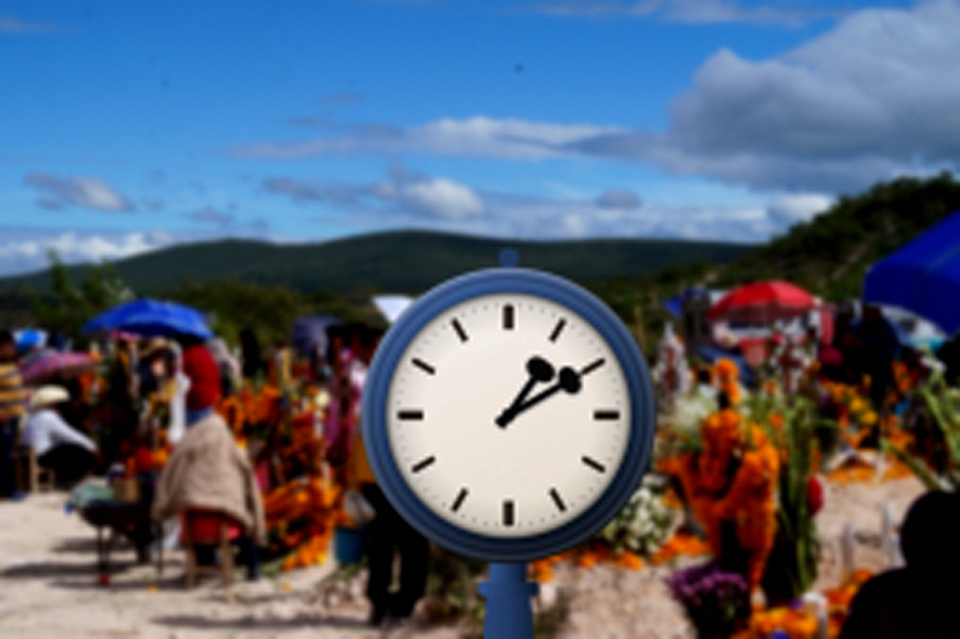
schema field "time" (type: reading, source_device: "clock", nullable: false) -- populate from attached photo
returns 1:10
